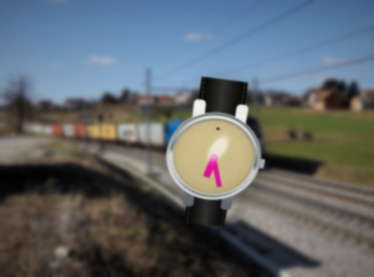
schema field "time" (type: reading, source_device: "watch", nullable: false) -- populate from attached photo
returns 6:27
